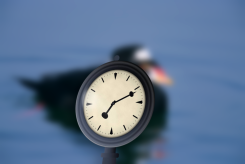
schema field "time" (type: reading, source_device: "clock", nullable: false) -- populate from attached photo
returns 7:11
